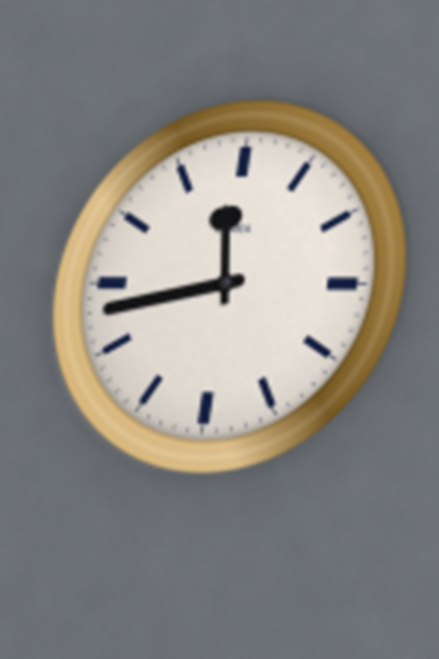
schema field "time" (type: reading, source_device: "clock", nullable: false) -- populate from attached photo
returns 11:43
